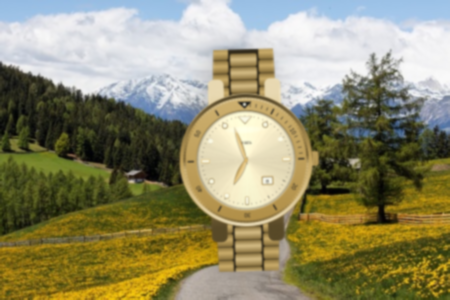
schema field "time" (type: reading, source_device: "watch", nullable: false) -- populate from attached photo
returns 6:57
